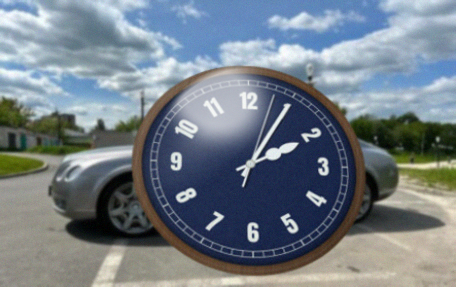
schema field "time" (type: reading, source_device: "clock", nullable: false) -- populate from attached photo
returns 2:05:03
